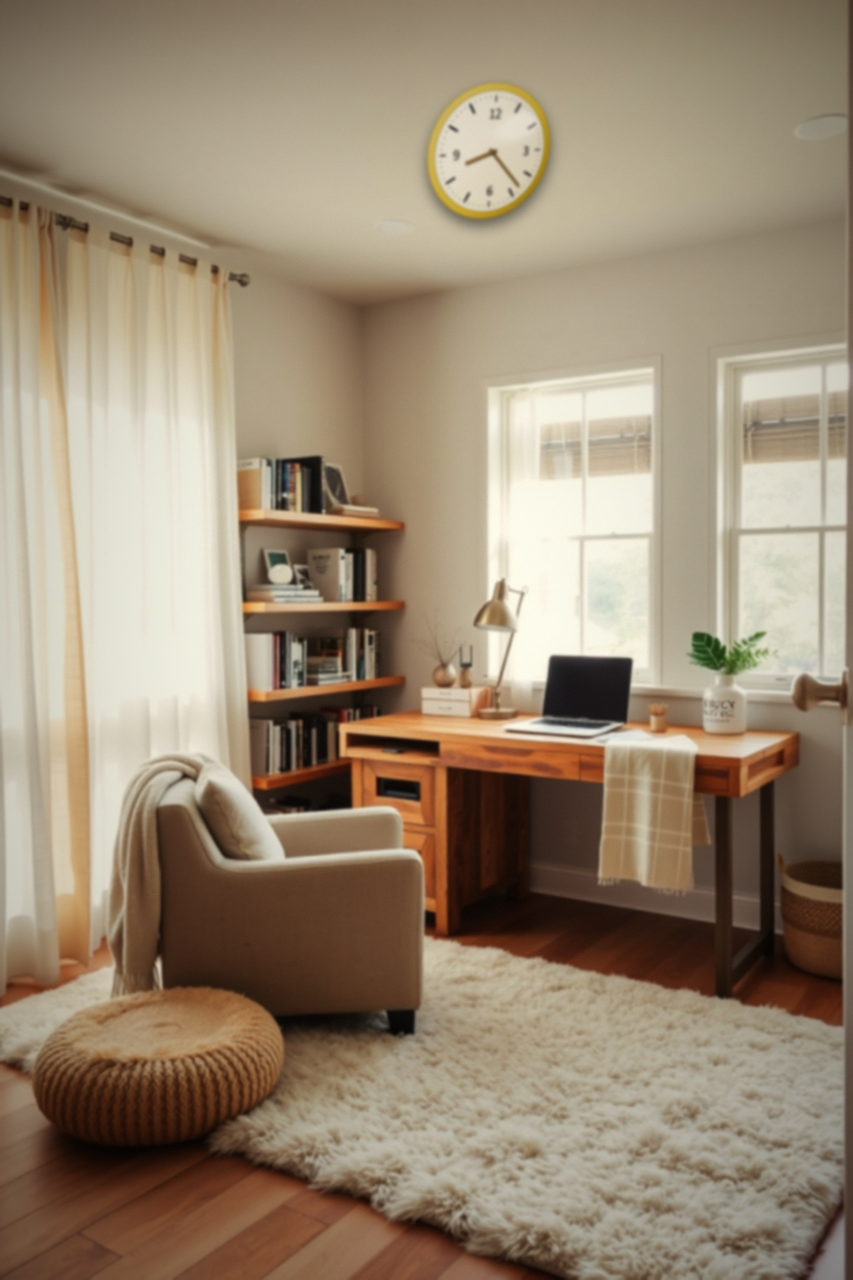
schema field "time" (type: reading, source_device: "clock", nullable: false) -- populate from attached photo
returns 8:23
